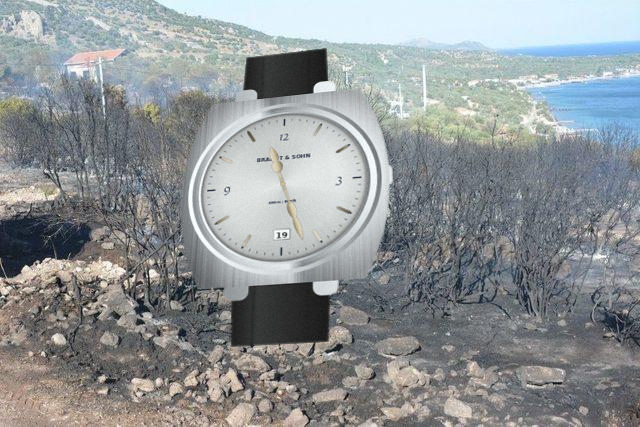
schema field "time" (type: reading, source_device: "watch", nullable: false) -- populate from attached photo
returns 11:27
